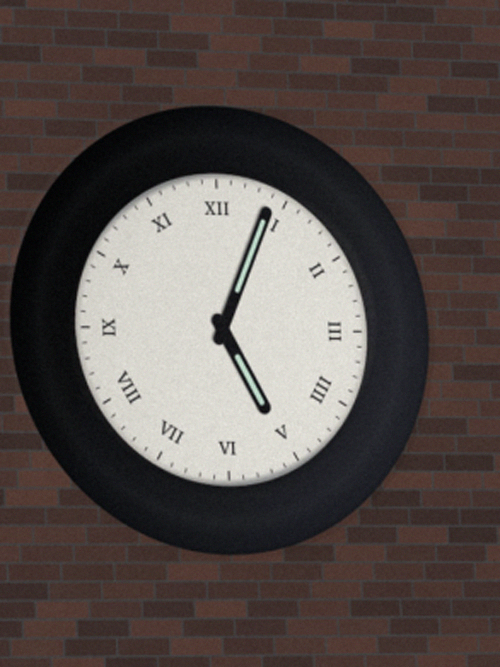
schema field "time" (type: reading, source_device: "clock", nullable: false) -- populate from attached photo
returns 5:04
